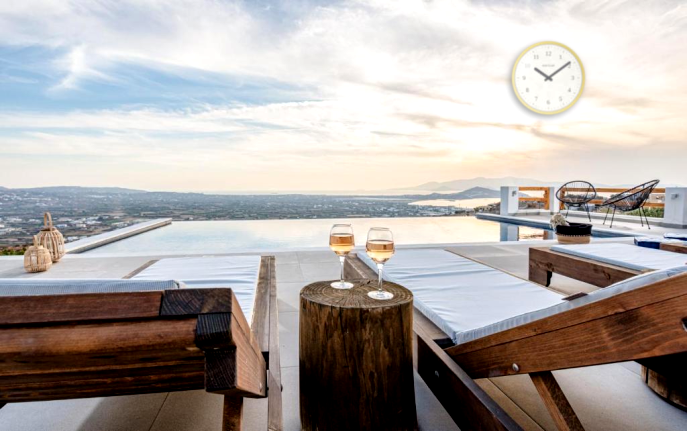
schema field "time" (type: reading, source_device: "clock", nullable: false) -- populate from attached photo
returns 10:09
